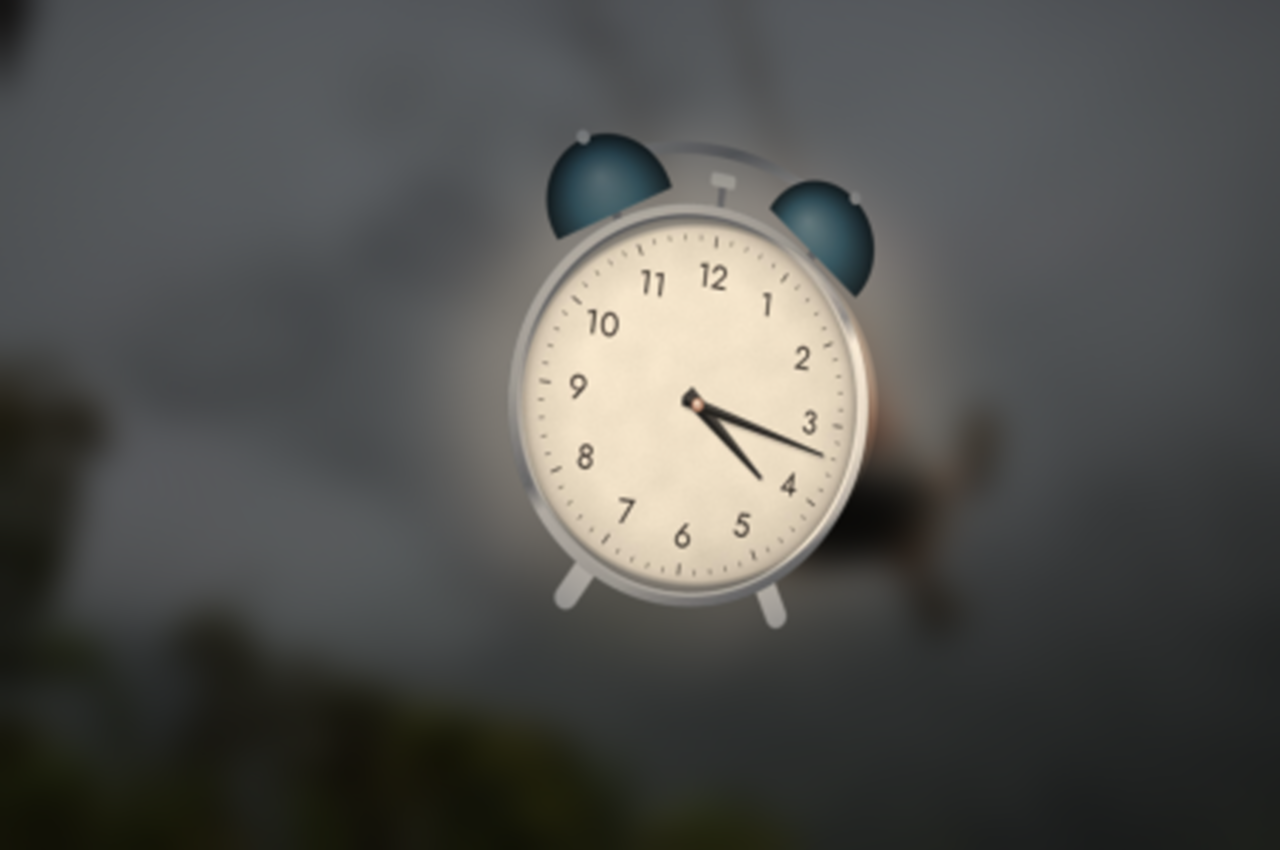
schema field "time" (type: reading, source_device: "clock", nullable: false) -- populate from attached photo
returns 4:17
